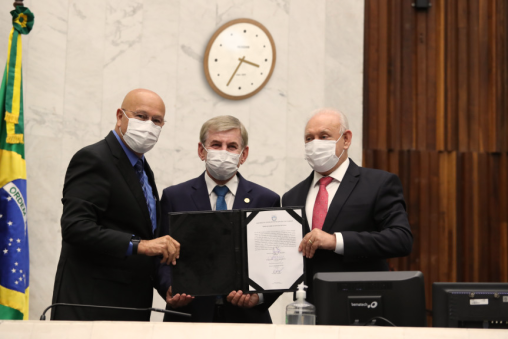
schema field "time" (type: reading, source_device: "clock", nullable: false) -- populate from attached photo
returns 3:35
